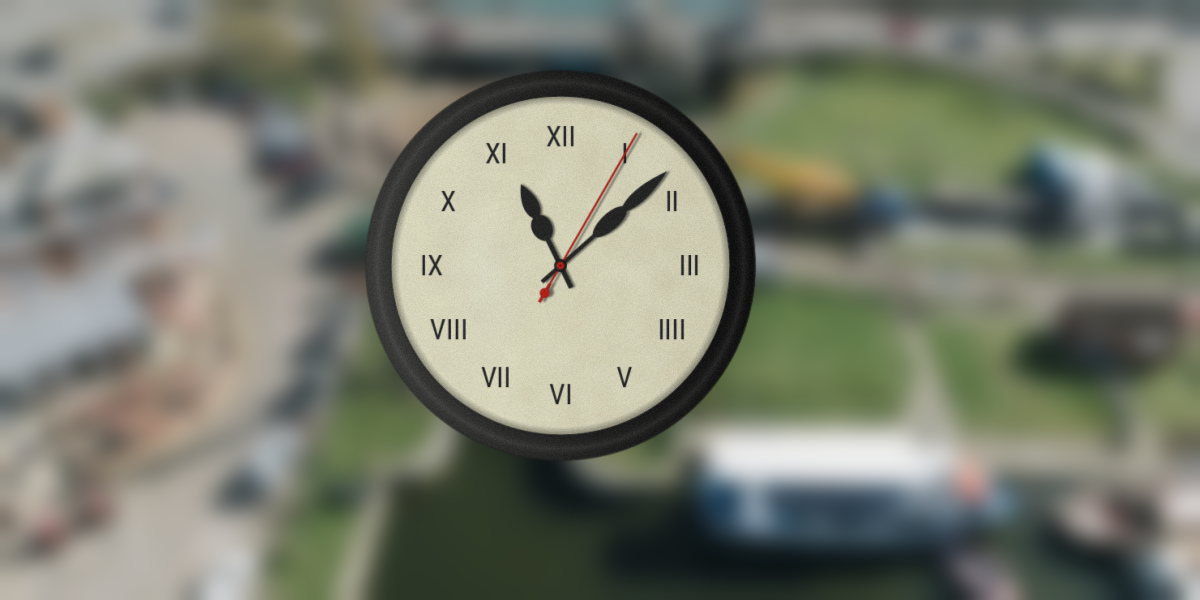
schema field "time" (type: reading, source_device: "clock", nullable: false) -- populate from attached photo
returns 11:08:05
